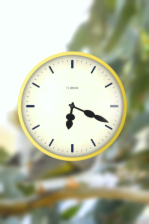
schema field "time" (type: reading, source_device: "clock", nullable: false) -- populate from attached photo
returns 6:19
